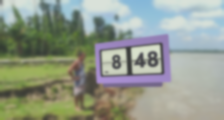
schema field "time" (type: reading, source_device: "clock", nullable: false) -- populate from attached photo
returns 8:48
